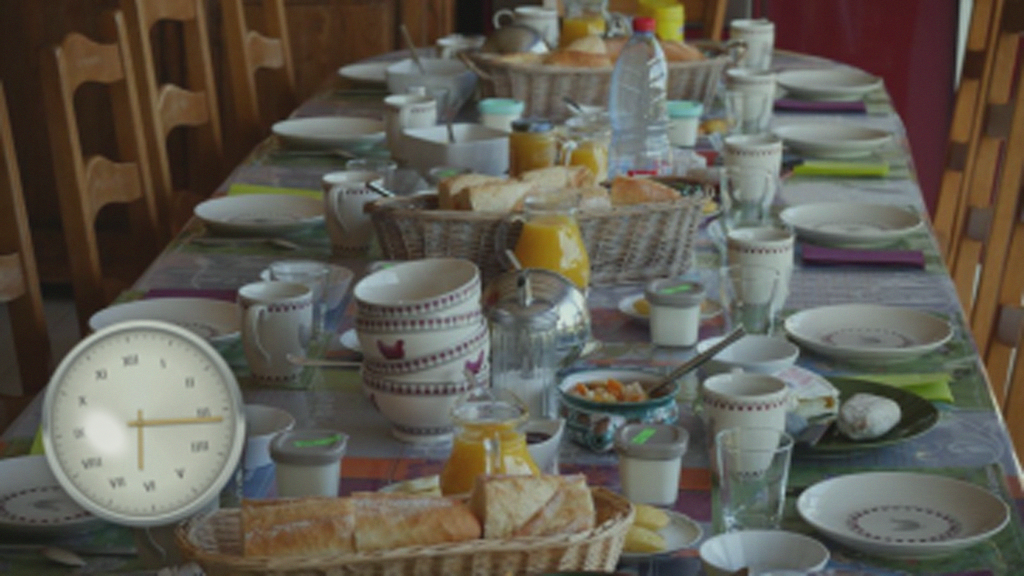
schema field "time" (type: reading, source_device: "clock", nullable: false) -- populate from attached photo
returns 6:16
